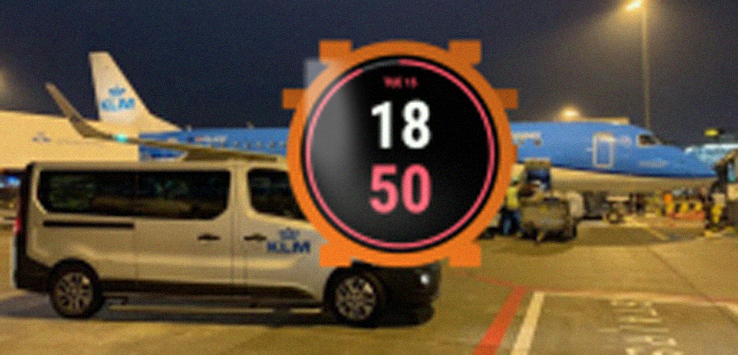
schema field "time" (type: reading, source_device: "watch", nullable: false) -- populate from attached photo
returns 18:50
